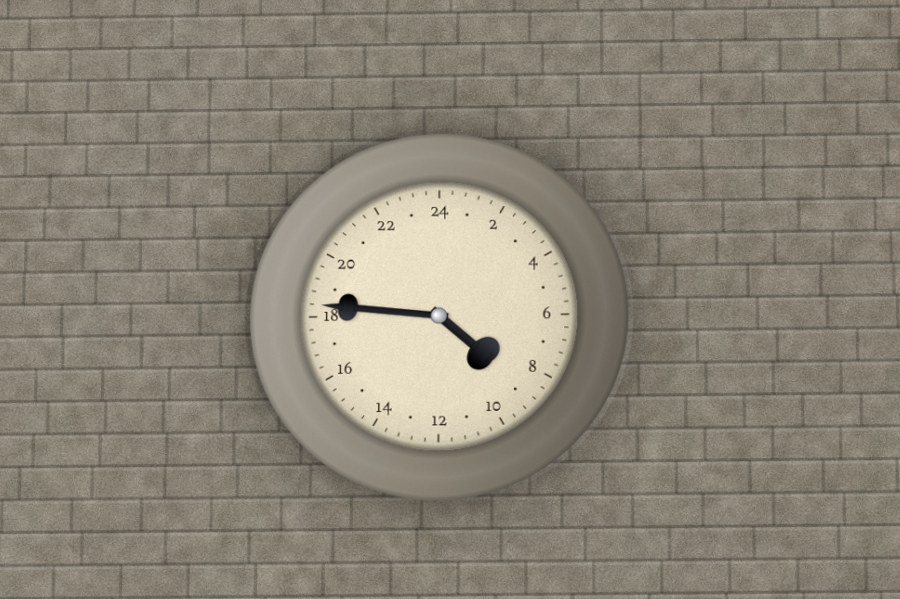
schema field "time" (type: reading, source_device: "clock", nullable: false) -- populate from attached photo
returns 8:46
